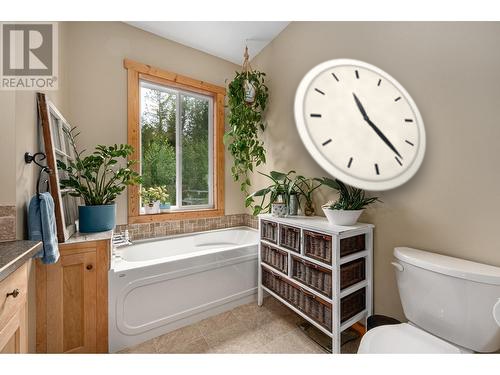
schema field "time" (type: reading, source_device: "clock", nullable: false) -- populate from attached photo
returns 11:24
